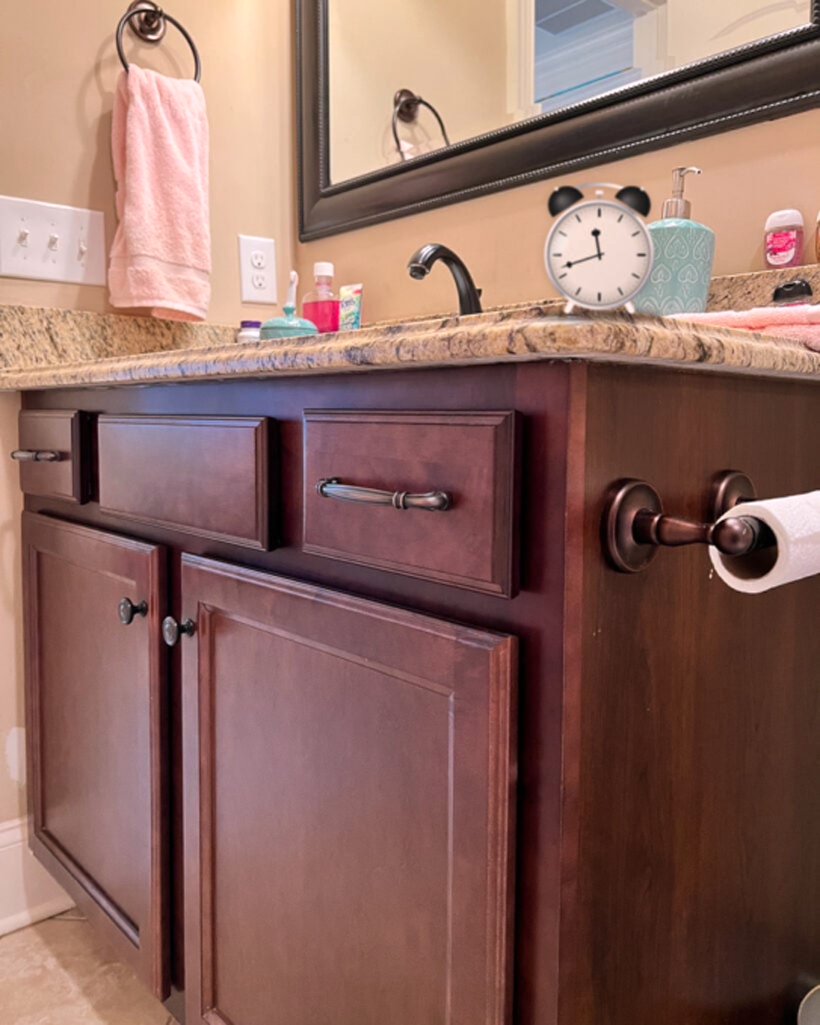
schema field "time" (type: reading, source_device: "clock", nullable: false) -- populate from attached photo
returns 11:42
